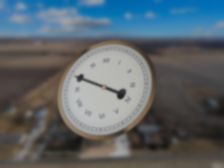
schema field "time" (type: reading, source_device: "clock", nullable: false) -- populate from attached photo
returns 3:49
